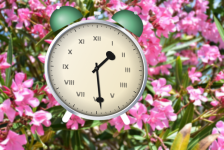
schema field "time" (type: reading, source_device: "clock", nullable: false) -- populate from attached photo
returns 1:29
